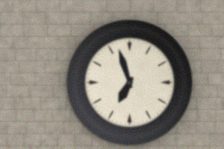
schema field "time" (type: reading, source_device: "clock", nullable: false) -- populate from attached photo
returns 6:57
